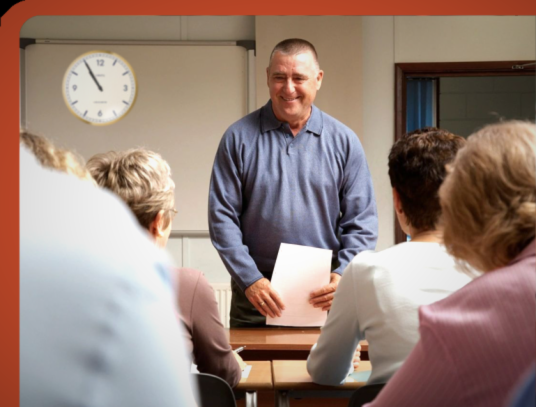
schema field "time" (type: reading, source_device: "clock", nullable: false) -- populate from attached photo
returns 10:55
